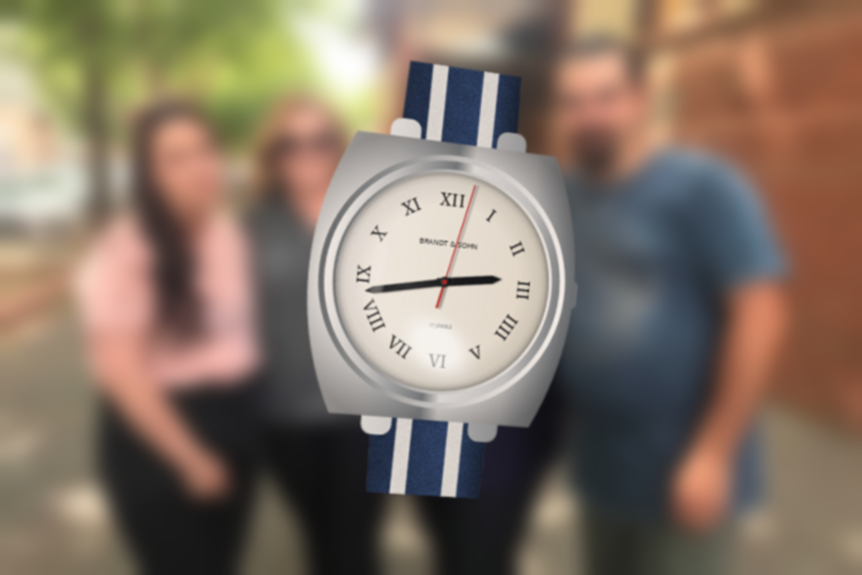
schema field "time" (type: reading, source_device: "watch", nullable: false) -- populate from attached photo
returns 2:43:02
